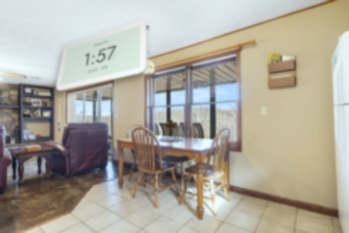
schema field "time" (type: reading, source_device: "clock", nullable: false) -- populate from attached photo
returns 1:57
